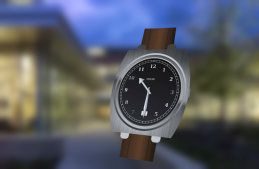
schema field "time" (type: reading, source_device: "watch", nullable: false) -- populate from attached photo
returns 10:30
